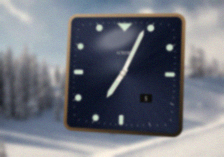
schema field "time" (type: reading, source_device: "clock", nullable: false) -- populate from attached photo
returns 7:04
